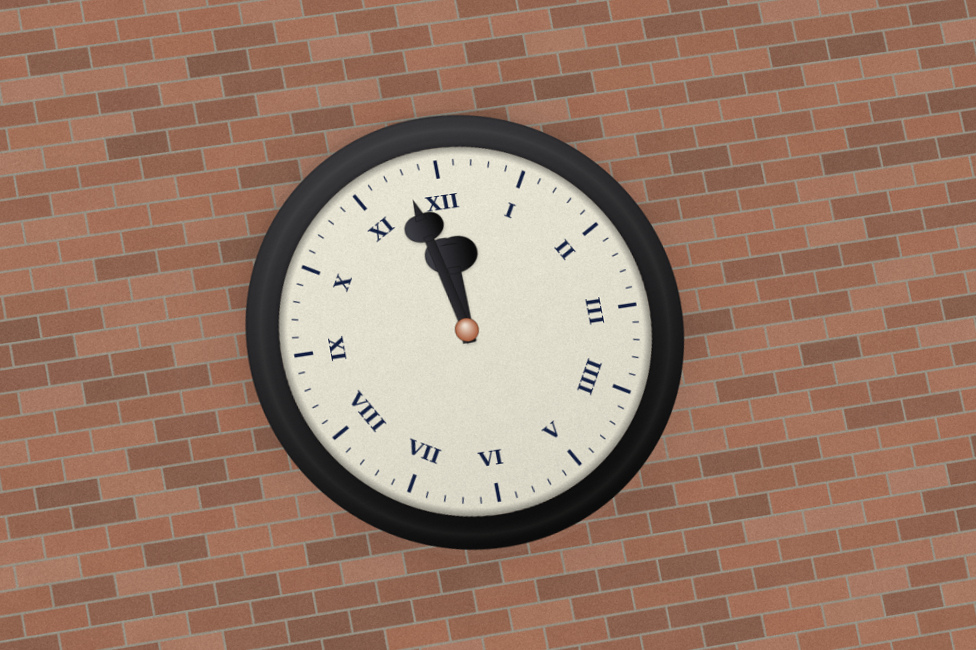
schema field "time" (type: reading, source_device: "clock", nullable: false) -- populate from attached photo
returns 11:58
